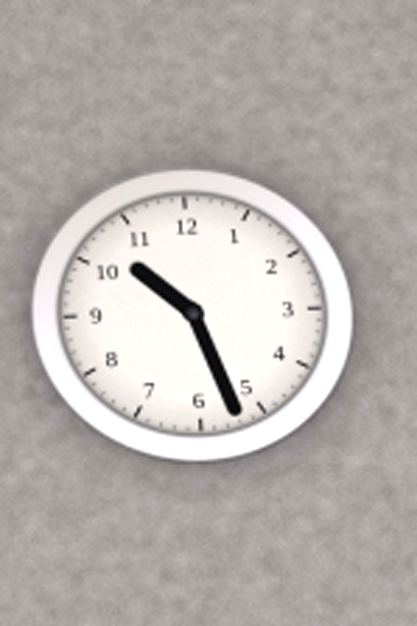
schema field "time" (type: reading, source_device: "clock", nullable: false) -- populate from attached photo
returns 10:27
